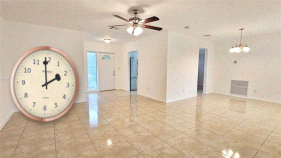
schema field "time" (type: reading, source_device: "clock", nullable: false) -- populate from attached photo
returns 1:59
